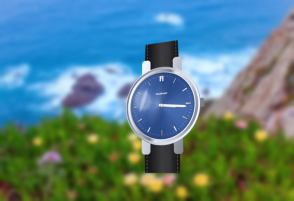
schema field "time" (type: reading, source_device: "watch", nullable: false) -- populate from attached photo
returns 3:16
